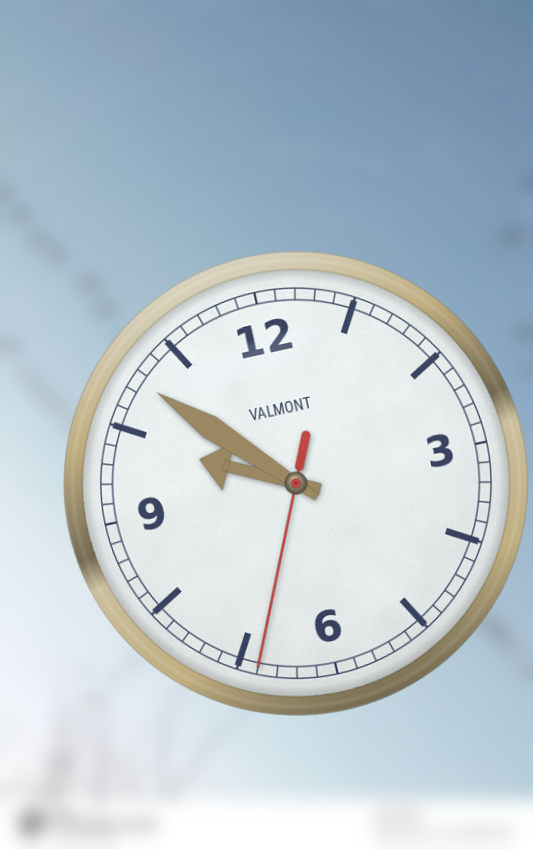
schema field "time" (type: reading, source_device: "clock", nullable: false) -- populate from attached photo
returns 9:52:34
